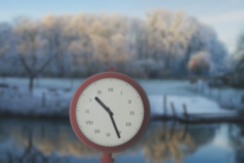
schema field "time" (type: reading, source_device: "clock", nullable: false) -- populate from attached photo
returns 10:26
